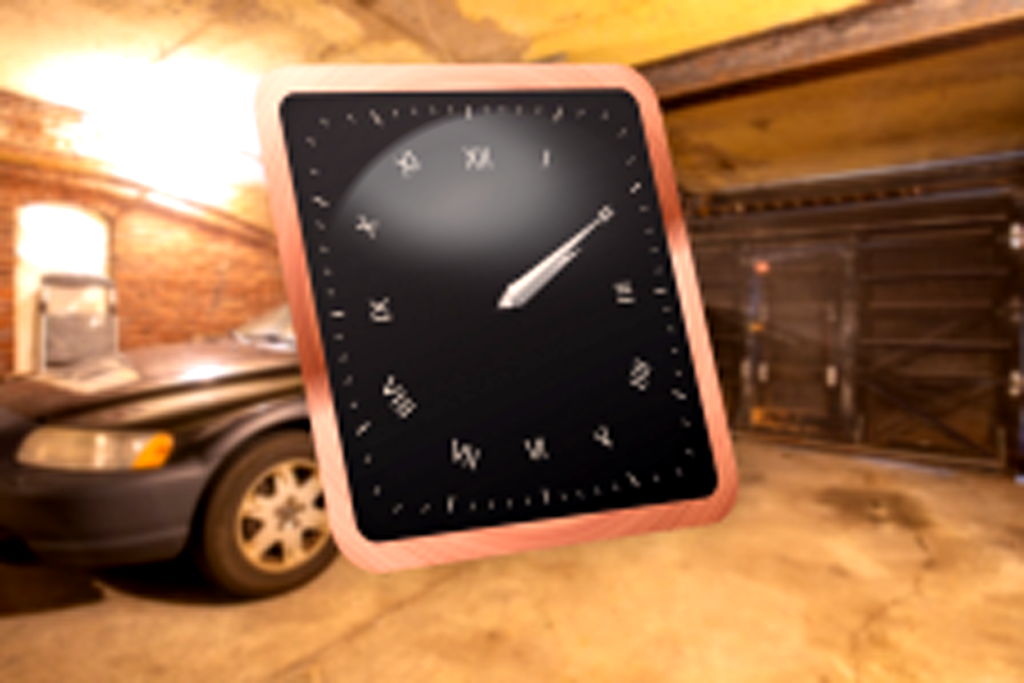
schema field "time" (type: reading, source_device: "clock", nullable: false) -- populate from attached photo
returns 2:10
